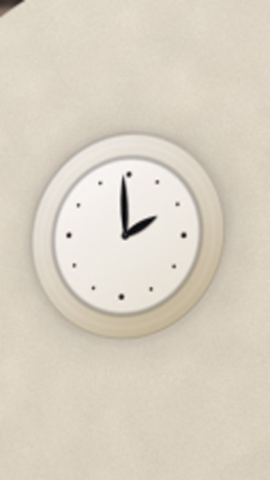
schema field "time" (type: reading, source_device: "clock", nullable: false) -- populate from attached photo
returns 1:59
